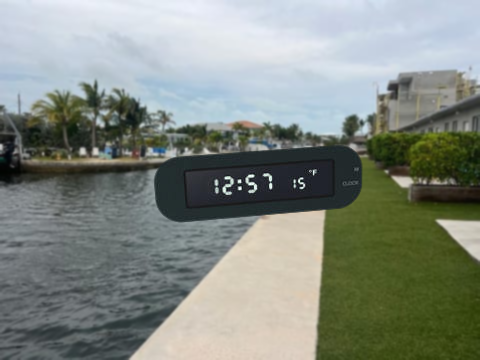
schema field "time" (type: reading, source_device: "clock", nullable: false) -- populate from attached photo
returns 12:57
